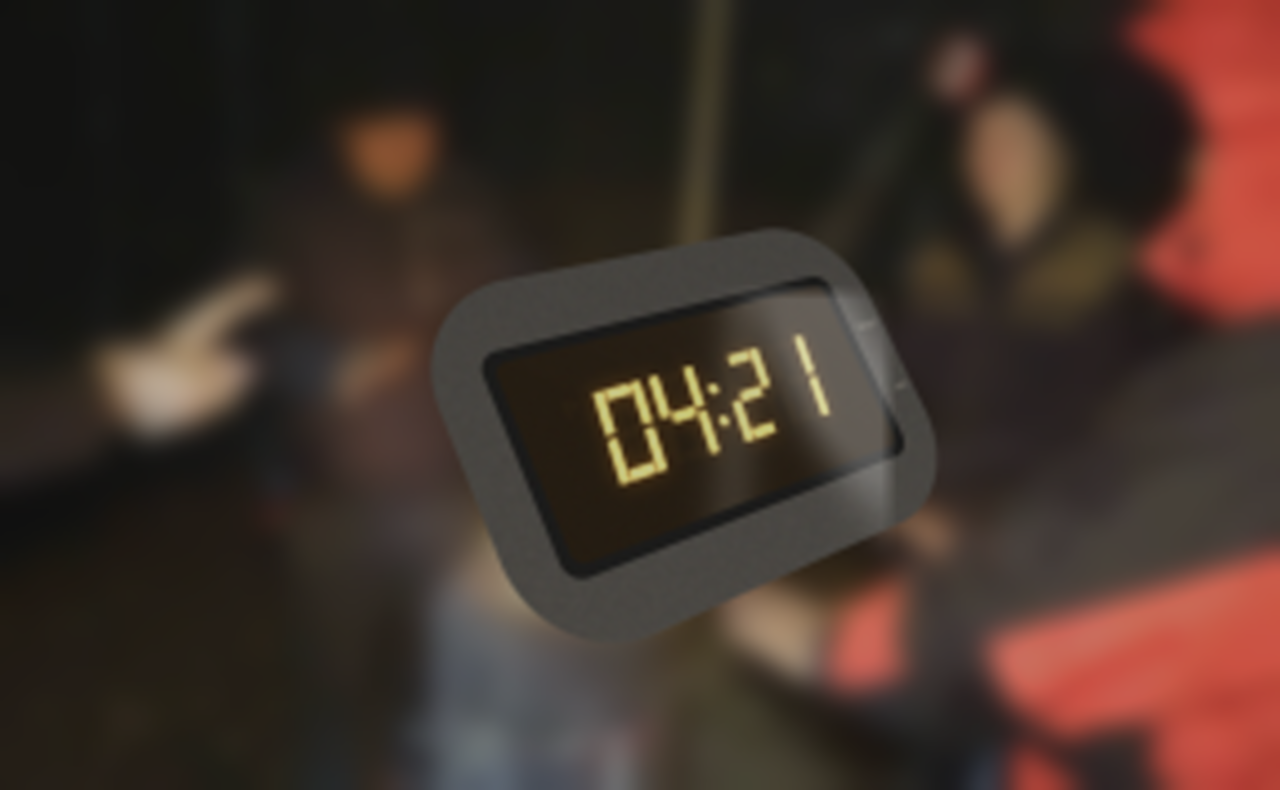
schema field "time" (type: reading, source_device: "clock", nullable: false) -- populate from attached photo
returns 4:21
